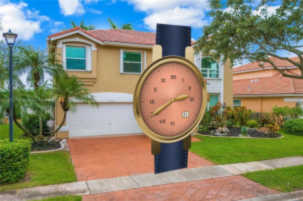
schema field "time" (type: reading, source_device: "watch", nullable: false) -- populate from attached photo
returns 2:40
